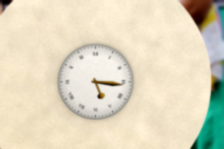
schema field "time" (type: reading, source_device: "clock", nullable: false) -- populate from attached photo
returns 5:16
